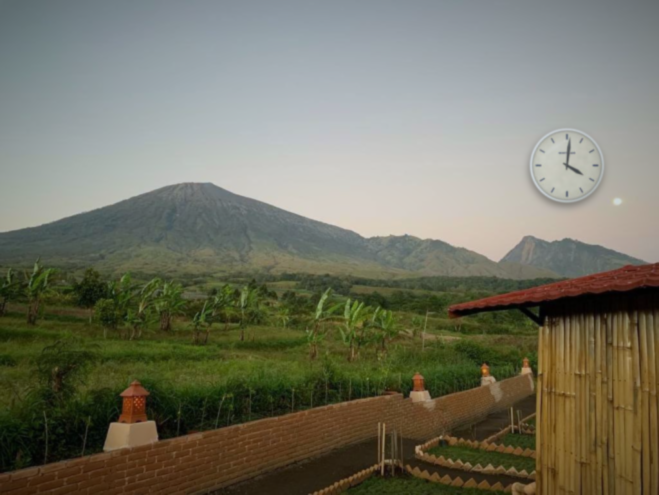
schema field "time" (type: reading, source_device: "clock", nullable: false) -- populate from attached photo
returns 4:01
